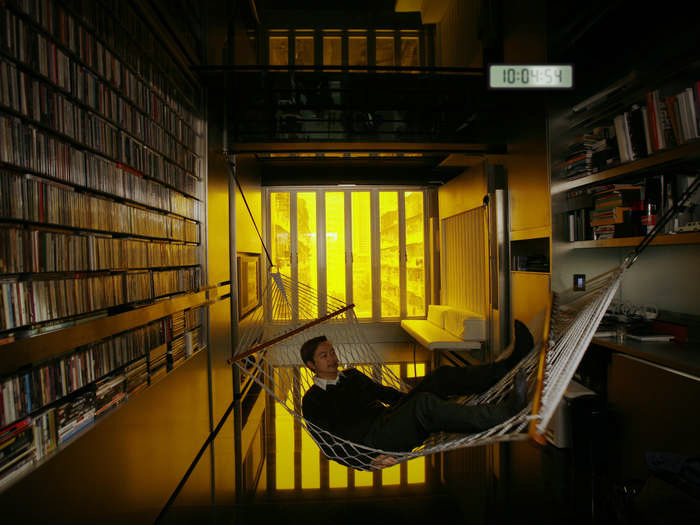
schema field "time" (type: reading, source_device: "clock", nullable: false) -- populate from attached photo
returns 10:04:54
